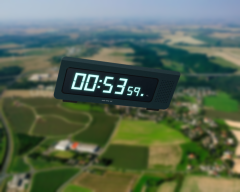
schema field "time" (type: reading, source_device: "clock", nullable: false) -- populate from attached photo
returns 0:53:59
